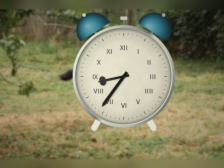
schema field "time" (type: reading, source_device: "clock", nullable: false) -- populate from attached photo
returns 8:36
